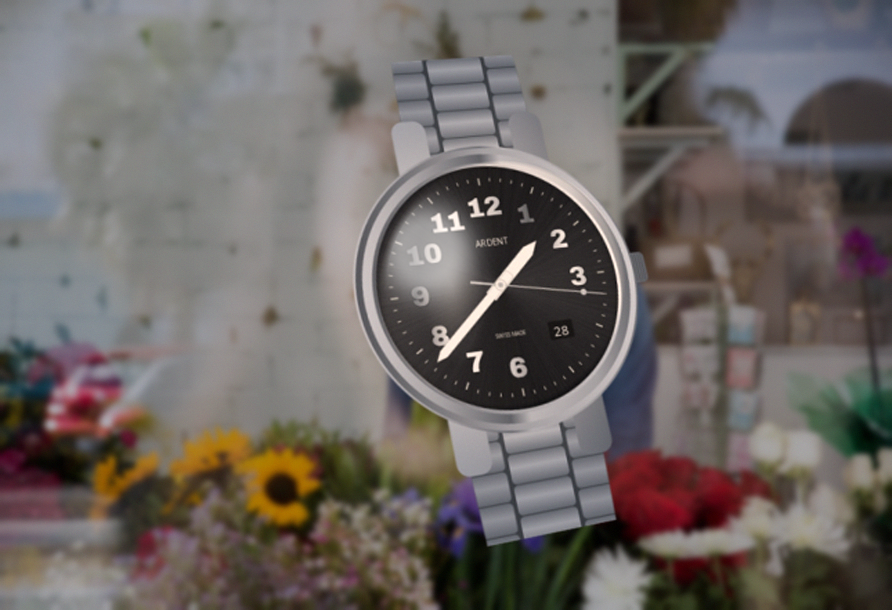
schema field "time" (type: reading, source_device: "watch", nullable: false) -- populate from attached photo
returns 1:38:17
